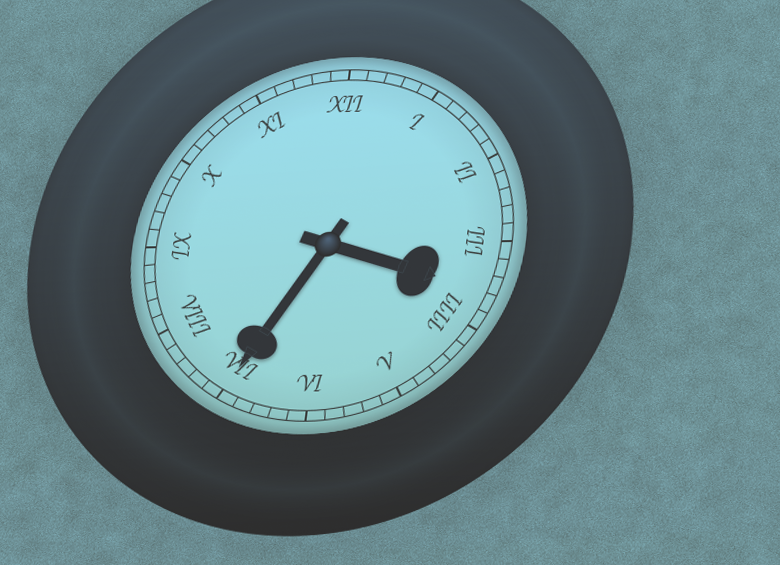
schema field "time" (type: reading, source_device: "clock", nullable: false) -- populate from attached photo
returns 3:35
